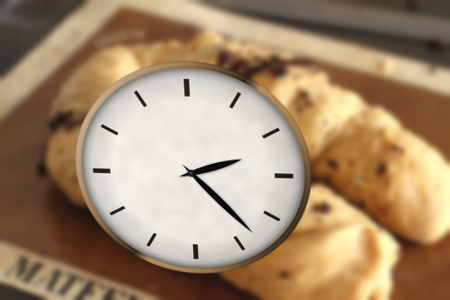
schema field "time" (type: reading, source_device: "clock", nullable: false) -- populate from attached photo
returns 2:23
